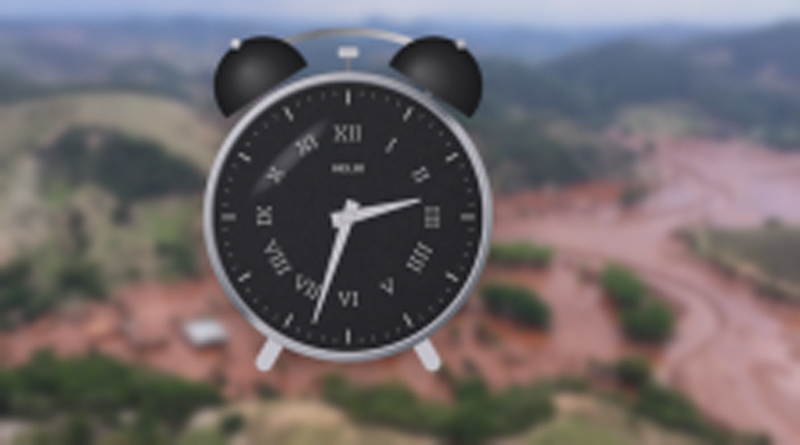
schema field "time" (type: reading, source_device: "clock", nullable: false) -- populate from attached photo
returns 2:33
